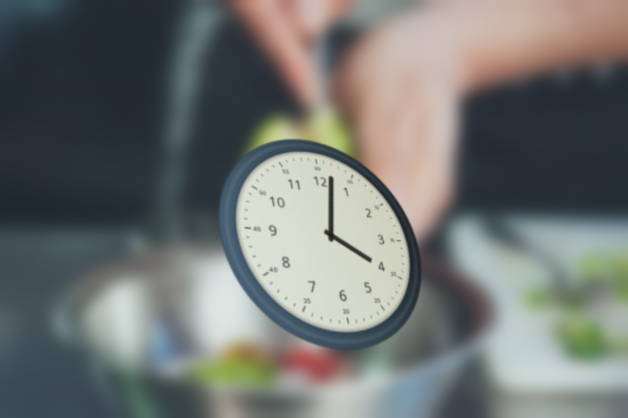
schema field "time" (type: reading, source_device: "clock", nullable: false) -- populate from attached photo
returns 4:02
